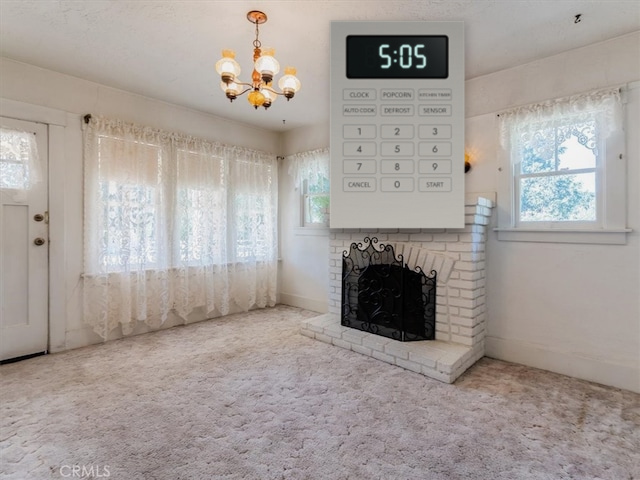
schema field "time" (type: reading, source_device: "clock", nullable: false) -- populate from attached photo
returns 5:05
